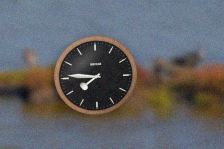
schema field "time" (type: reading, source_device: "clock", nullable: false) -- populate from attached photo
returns 7:46
